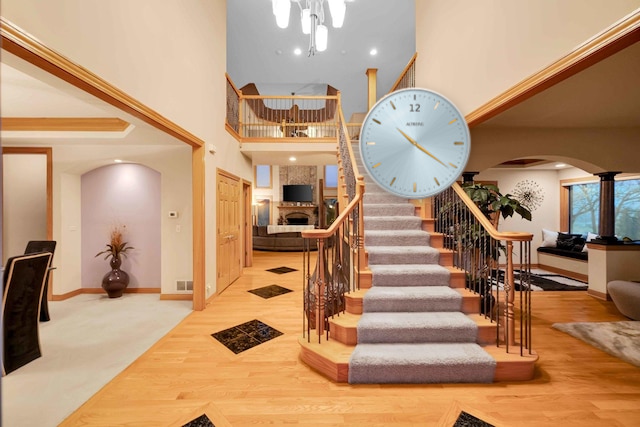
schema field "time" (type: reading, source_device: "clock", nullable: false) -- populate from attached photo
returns 10:21
